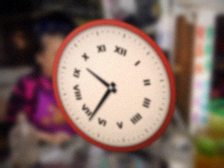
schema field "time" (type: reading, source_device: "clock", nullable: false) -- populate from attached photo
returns 9:33
